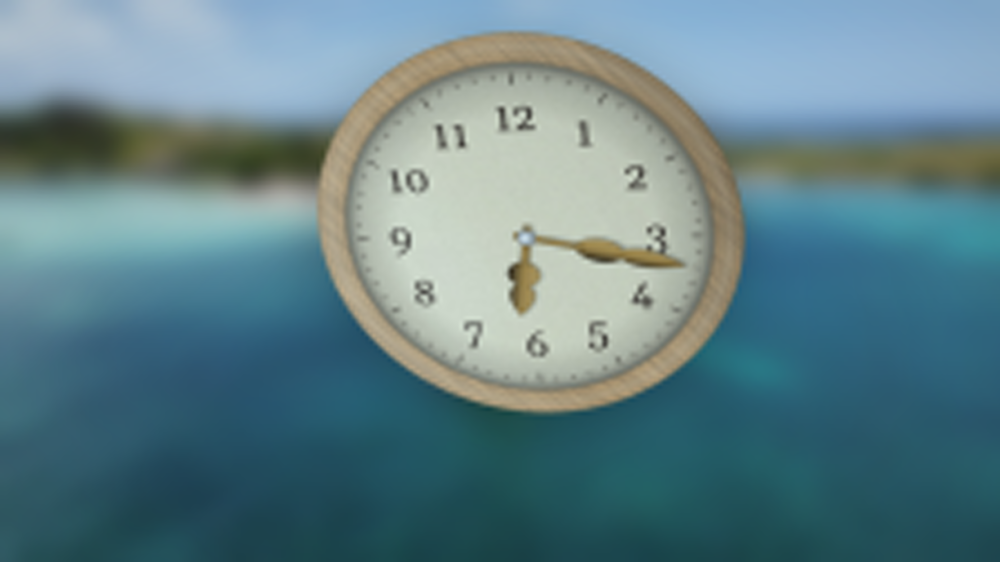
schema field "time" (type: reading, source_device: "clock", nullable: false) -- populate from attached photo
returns 6:17
